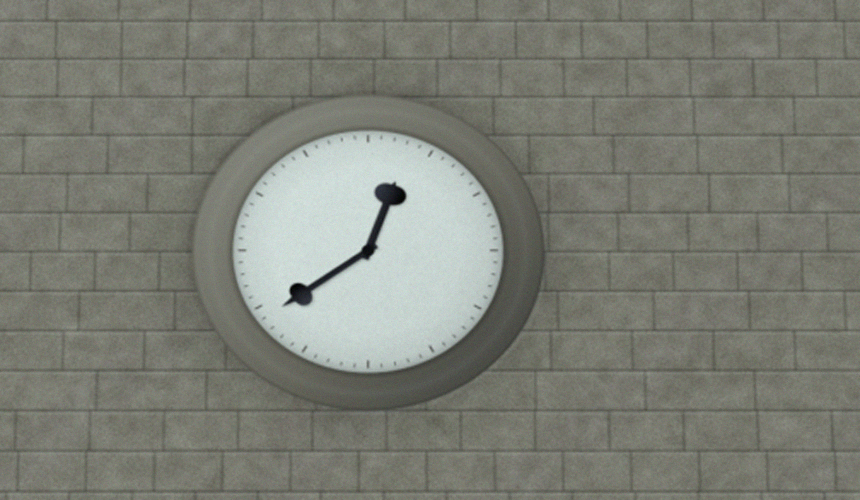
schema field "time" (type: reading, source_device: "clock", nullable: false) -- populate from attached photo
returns 12:39
